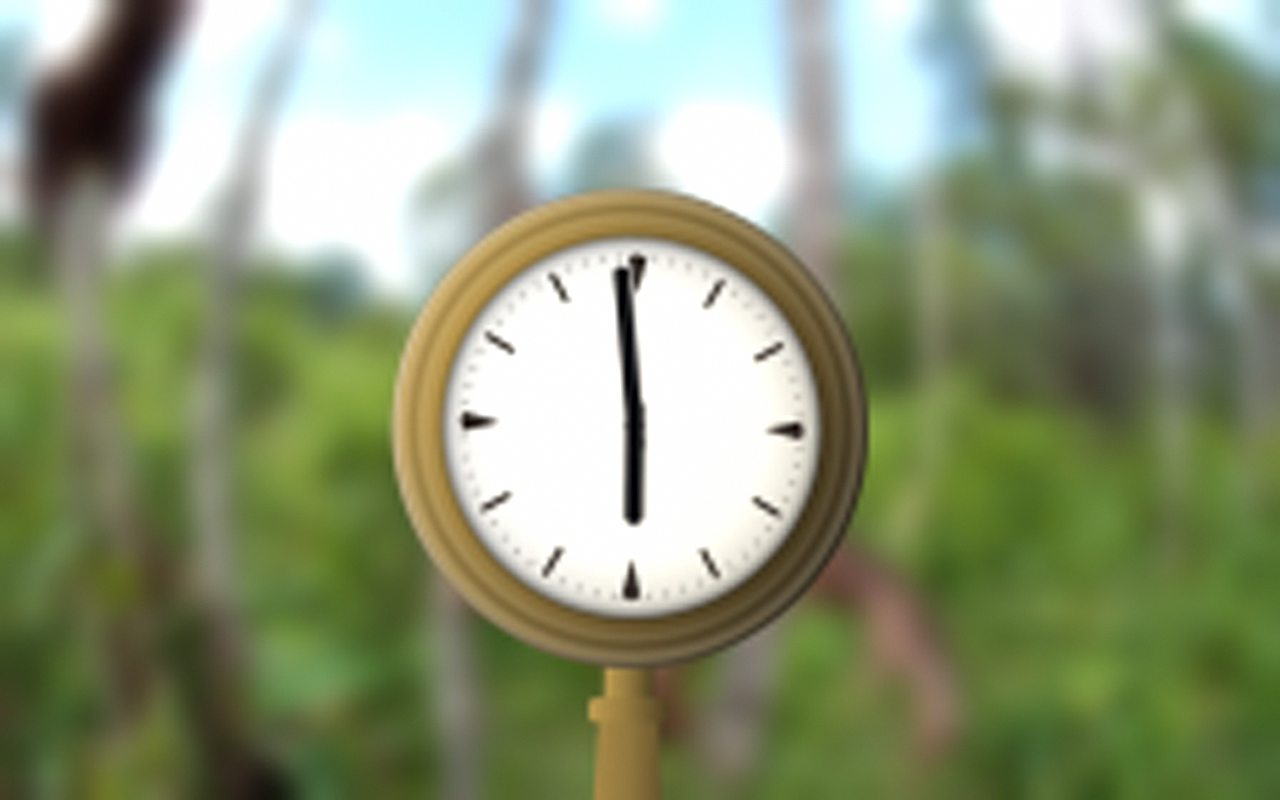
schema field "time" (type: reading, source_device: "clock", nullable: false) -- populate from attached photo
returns 5:59
